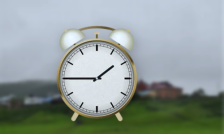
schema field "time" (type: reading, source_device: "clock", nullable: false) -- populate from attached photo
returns 1:45
